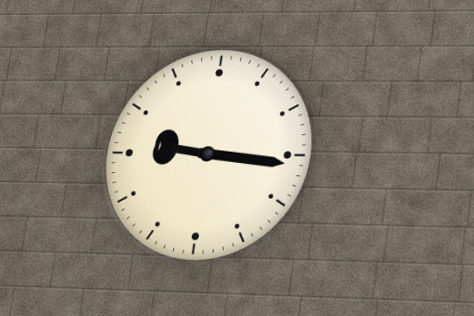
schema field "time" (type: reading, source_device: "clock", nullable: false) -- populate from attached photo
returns 9:16
